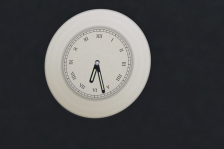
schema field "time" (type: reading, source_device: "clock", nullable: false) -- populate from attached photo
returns 6:27
